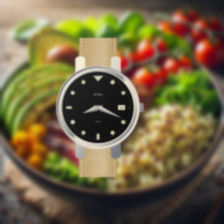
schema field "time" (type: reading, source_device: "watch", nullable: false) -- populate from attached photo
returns 8:19
